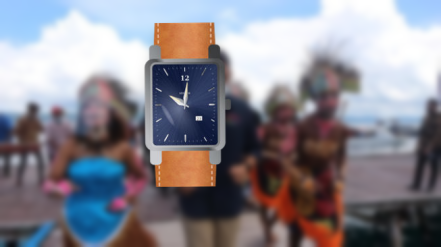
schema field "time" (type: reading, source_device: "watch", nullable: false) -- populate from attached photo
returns 10:01
